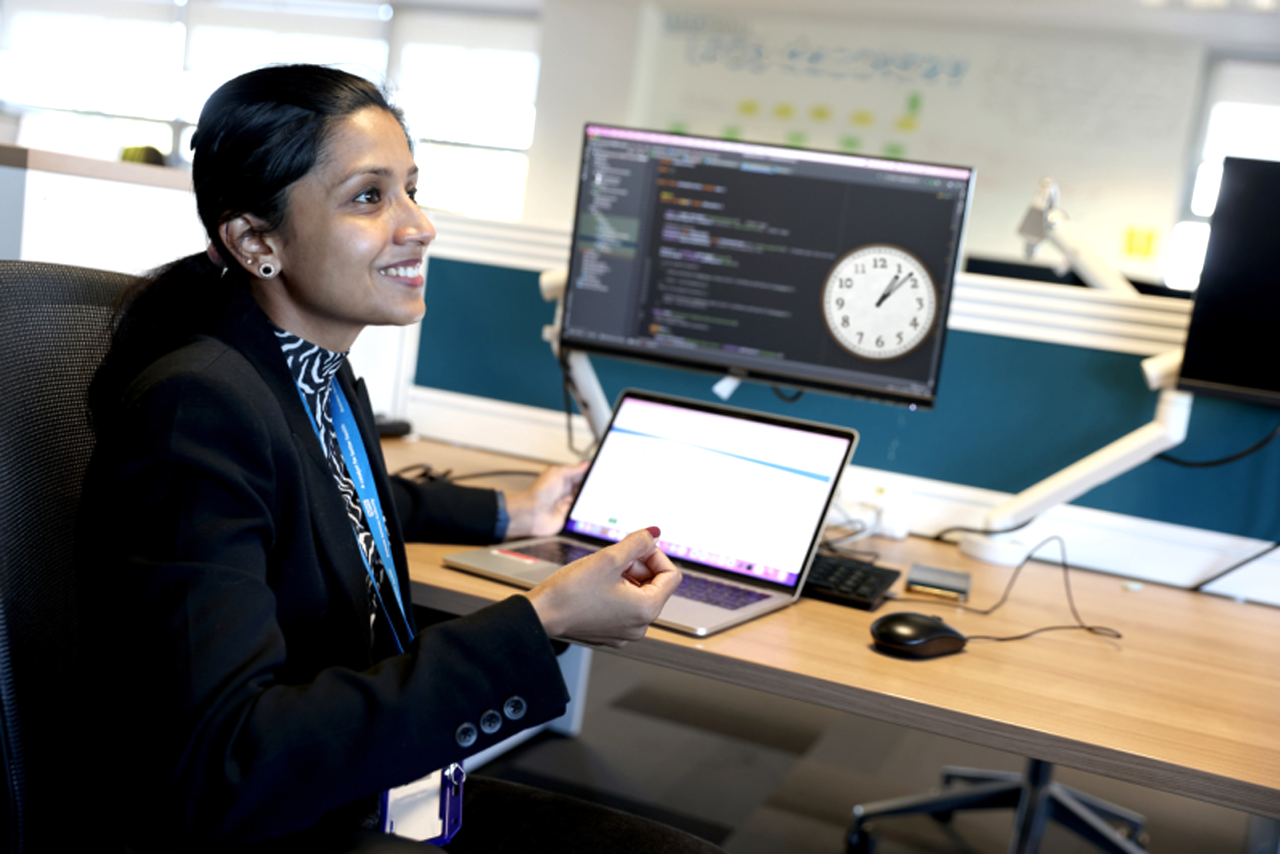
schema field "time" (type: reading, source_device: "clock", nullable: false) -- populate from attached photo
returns 1:08
